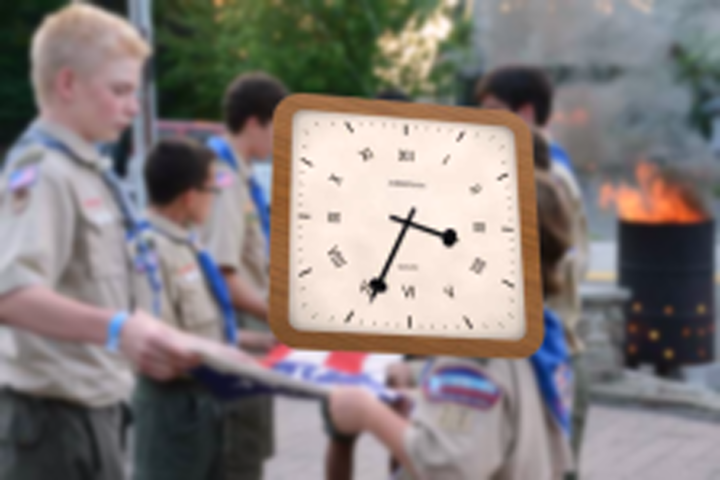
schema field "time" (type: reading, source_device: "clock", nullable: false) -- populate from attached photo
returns 3:34
